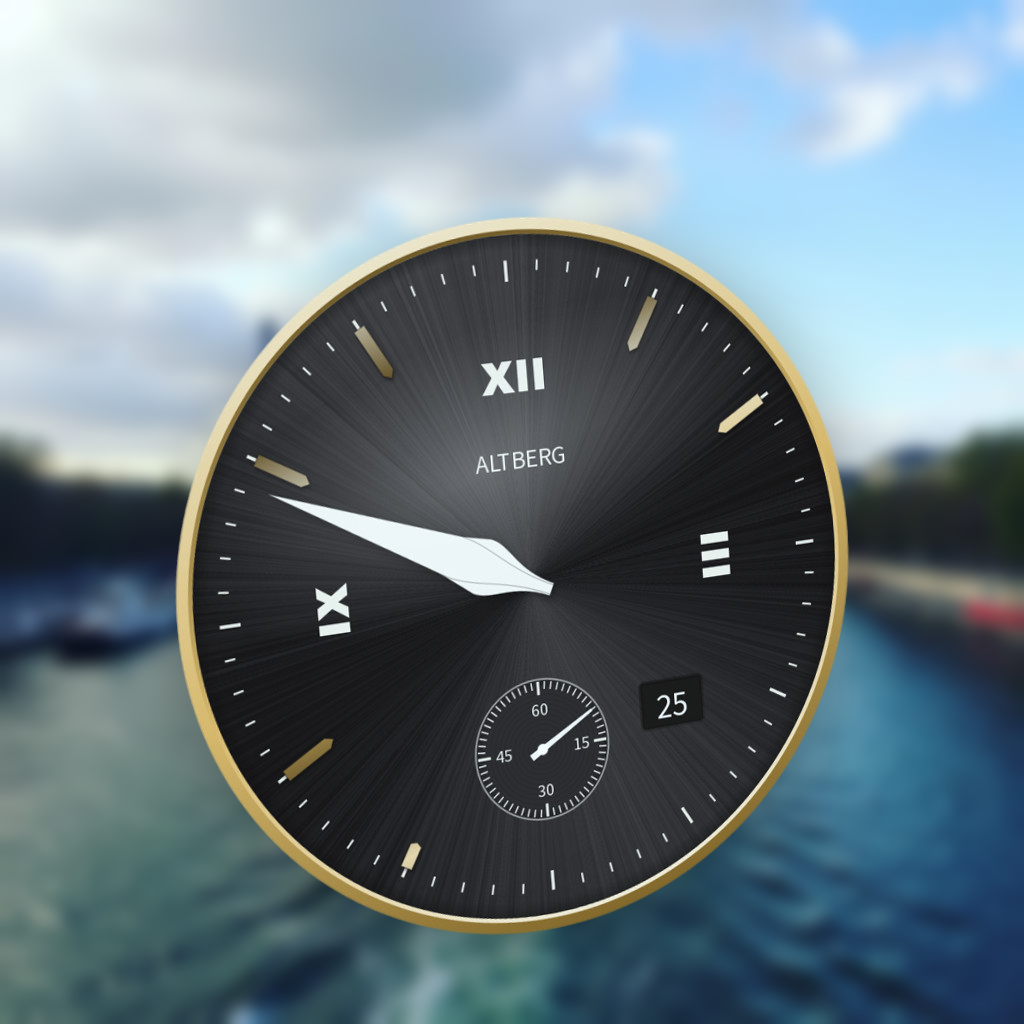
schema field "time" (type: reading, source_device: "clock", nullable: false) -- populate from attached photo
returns 9:49:10
